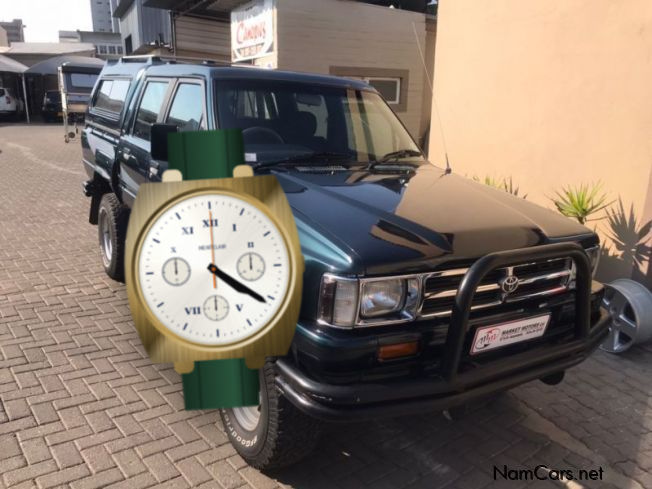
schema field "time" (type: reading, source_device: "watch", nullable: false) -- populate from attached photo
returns 4:21
